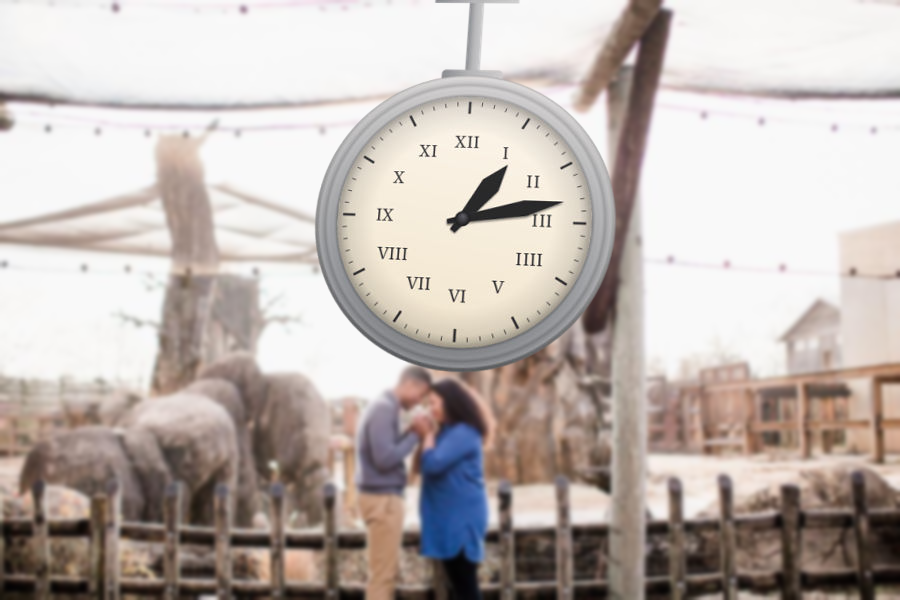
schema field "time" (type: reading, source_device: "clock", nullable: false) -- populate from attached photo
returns 1:13
